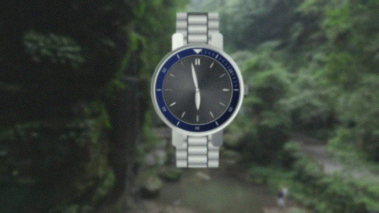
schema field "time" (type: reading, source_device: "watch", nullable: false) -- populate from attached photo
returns 5:58
